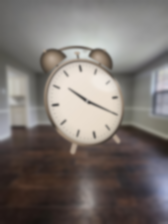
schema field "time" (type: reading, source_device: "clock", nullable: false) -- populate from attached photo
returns 10:20
